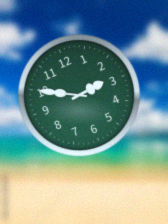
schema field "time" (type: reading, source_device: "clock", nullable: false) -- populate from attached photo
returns 2:50
